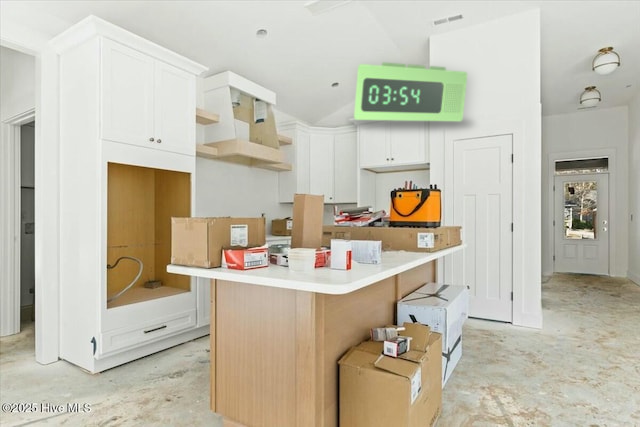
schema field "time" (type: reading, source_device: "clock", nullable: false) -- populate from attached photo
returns 3:54
